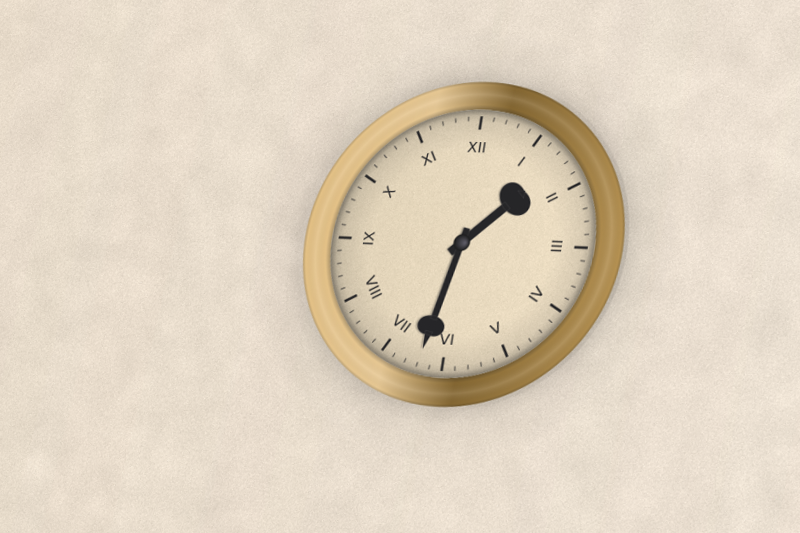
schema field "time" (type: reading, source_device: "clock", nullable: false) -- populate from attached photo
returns 1:32
